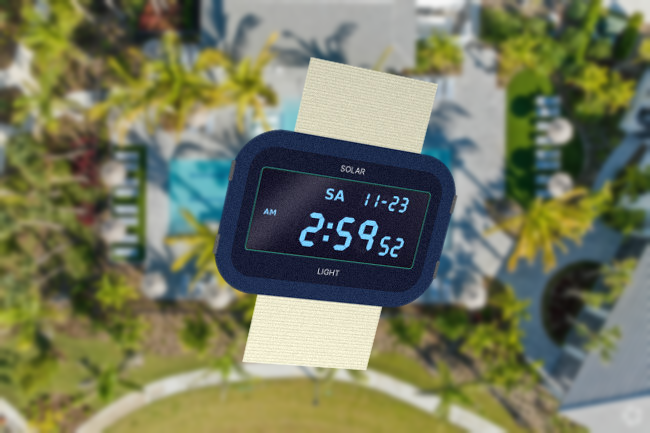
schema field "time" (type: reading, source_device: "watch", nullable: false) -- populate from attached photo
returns 2:59:52
